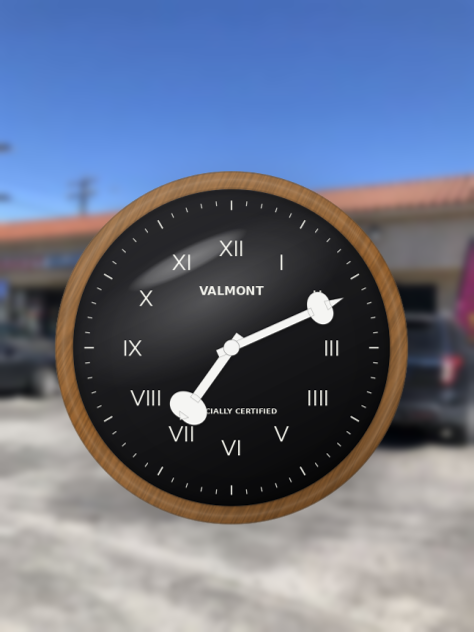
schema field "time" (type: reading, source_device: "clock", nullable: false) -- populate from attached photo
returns 7:11
